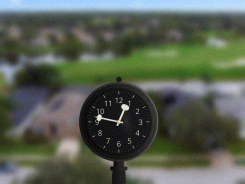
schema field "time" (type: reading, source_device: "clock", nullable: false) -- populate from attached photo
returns 12:47
